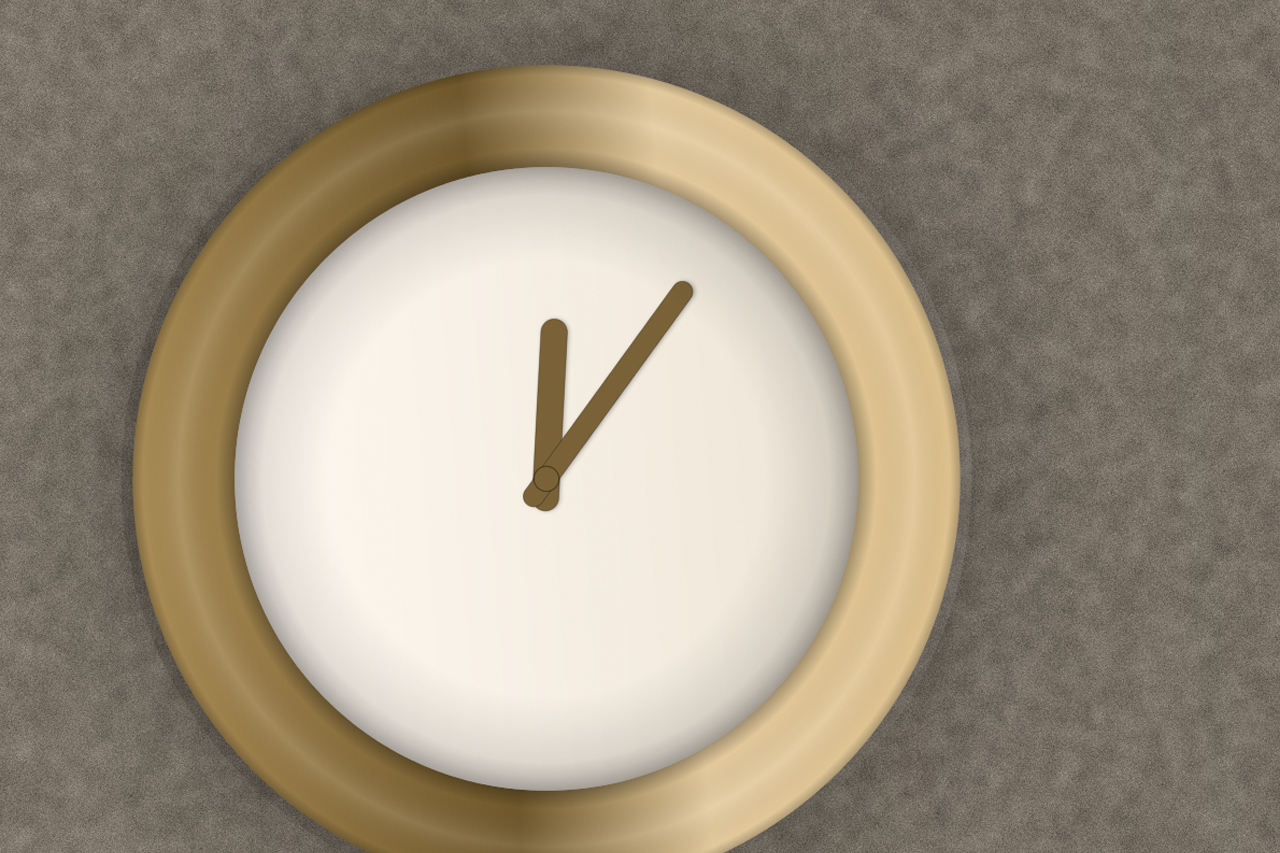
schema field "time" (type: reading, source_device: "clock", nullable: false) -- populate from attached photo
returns 12:06
